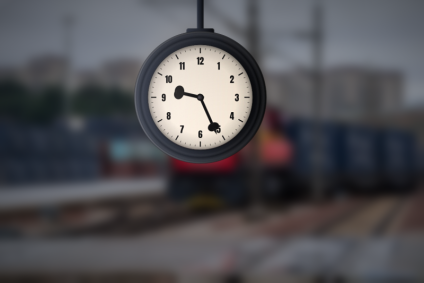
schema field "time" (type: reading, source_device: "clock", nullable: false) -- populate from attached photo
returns 9:26
